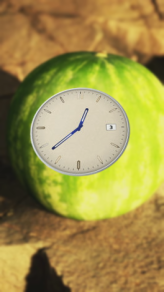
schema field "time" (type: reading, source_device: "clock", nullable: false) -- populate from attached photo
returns 12:38
